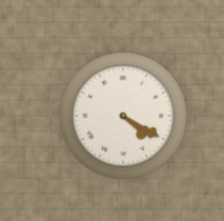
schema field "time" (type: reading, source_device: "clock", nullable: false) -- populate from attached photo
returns 4:20
